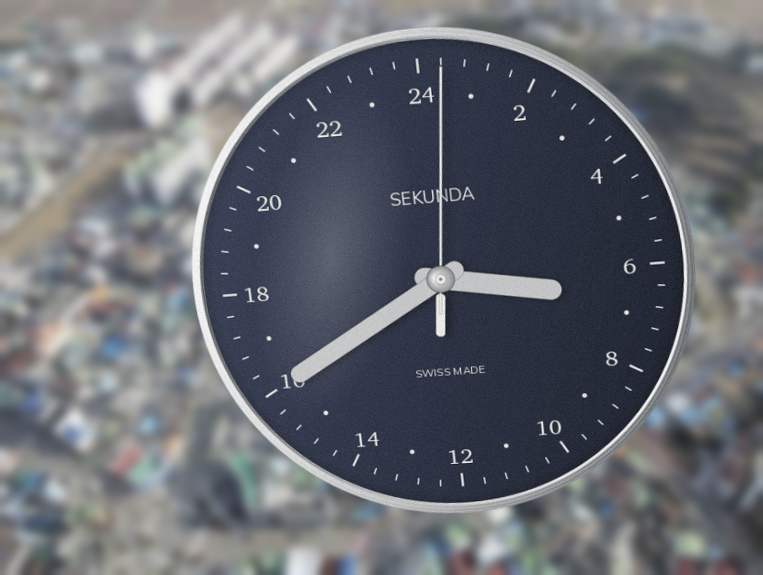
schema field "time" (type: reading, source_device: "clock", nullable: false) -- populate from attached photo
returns 6:40:01
